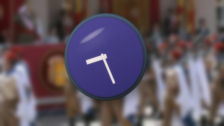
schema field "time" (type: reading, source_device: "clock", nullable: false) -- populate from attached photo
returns 8:26
